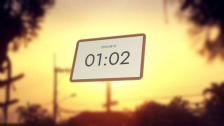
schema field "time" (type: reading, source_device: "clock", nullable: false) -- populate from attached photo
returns 1:02
